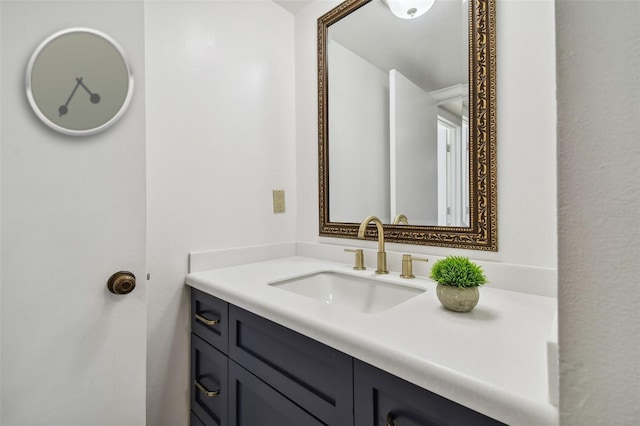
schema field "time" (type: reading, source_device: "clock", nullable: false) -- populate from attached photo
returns 4:35
